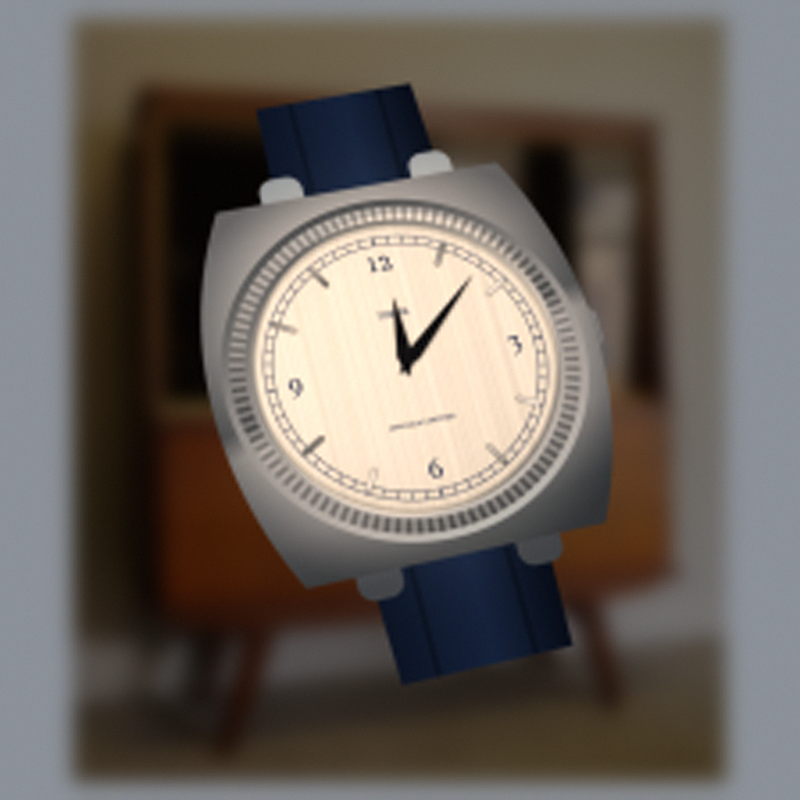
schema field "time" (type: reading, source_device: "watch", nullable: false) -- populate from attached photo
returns 12:08
